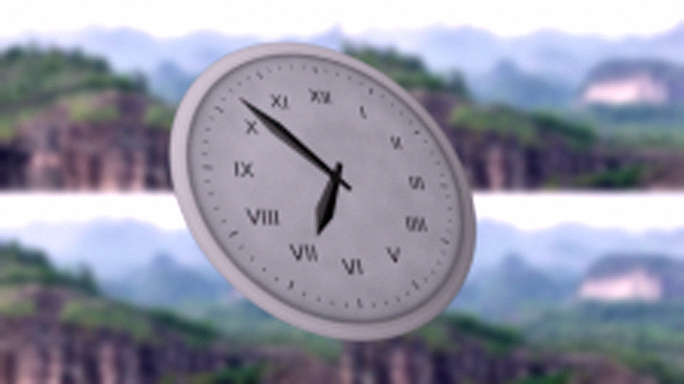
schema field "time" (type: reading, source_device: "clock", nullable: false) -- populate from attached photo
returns 6:52
